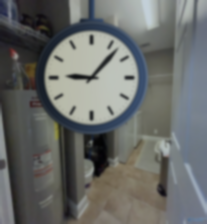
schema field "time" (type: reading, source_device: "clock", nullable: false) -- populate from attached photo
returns 9:07
